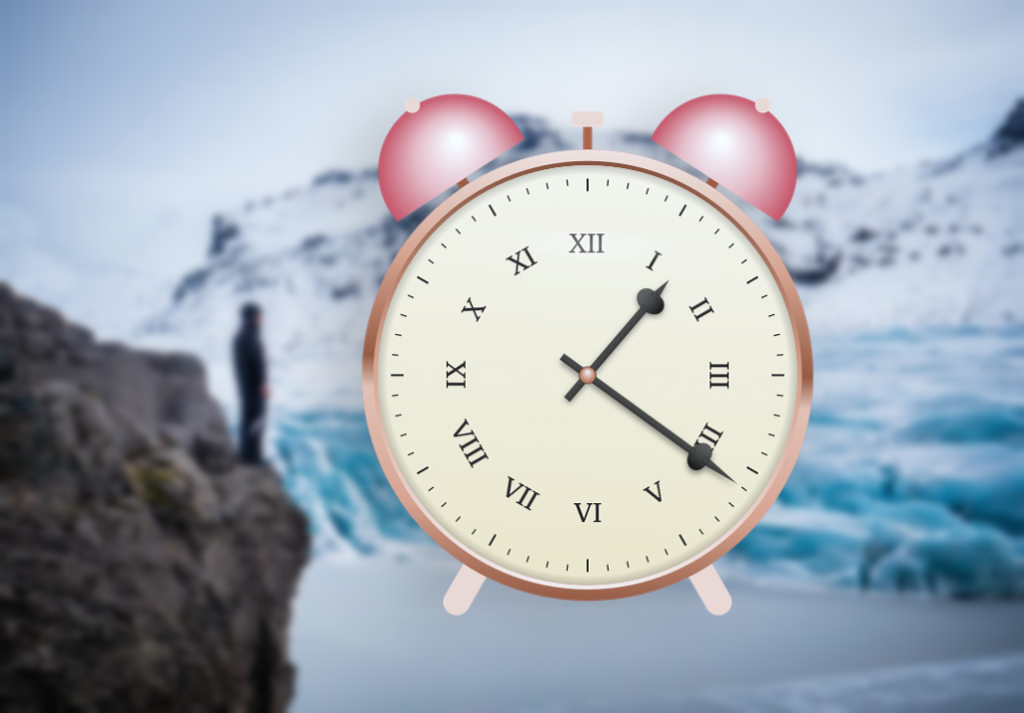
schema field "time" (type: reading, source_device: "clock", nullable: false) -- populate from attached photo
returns 1:21
